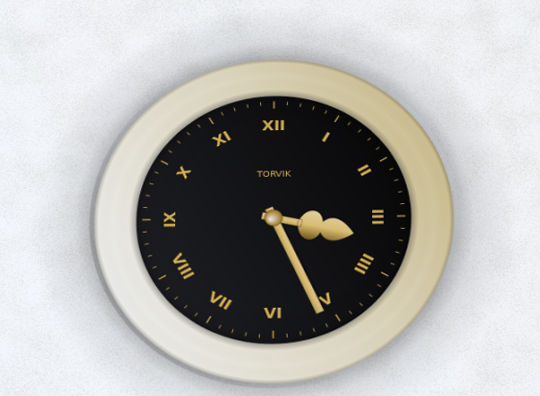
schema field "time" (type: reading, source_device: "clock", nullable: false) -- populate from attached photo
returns 3:26
